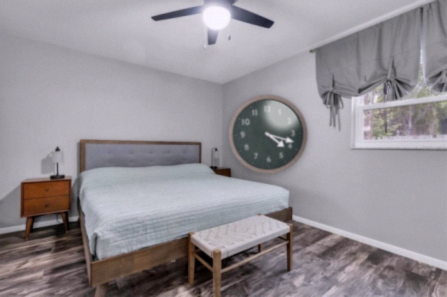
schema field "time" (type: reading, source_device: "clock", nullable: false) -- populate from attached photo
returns 4:18
